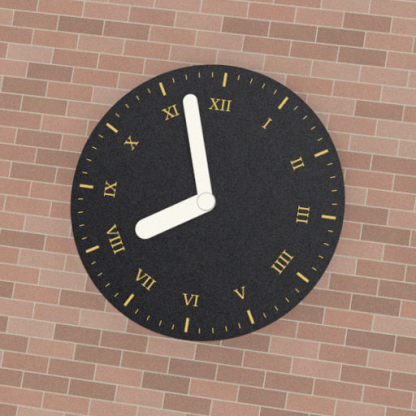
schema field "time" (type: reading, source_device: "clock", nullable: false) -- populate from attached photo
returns 7:57
